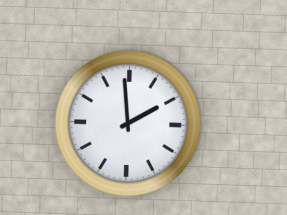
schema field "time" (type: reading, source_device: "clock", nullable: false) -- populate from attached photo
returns 1:59
